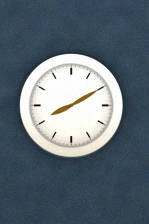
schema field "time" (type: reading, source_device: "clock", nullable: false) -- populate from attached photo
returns 8:10
